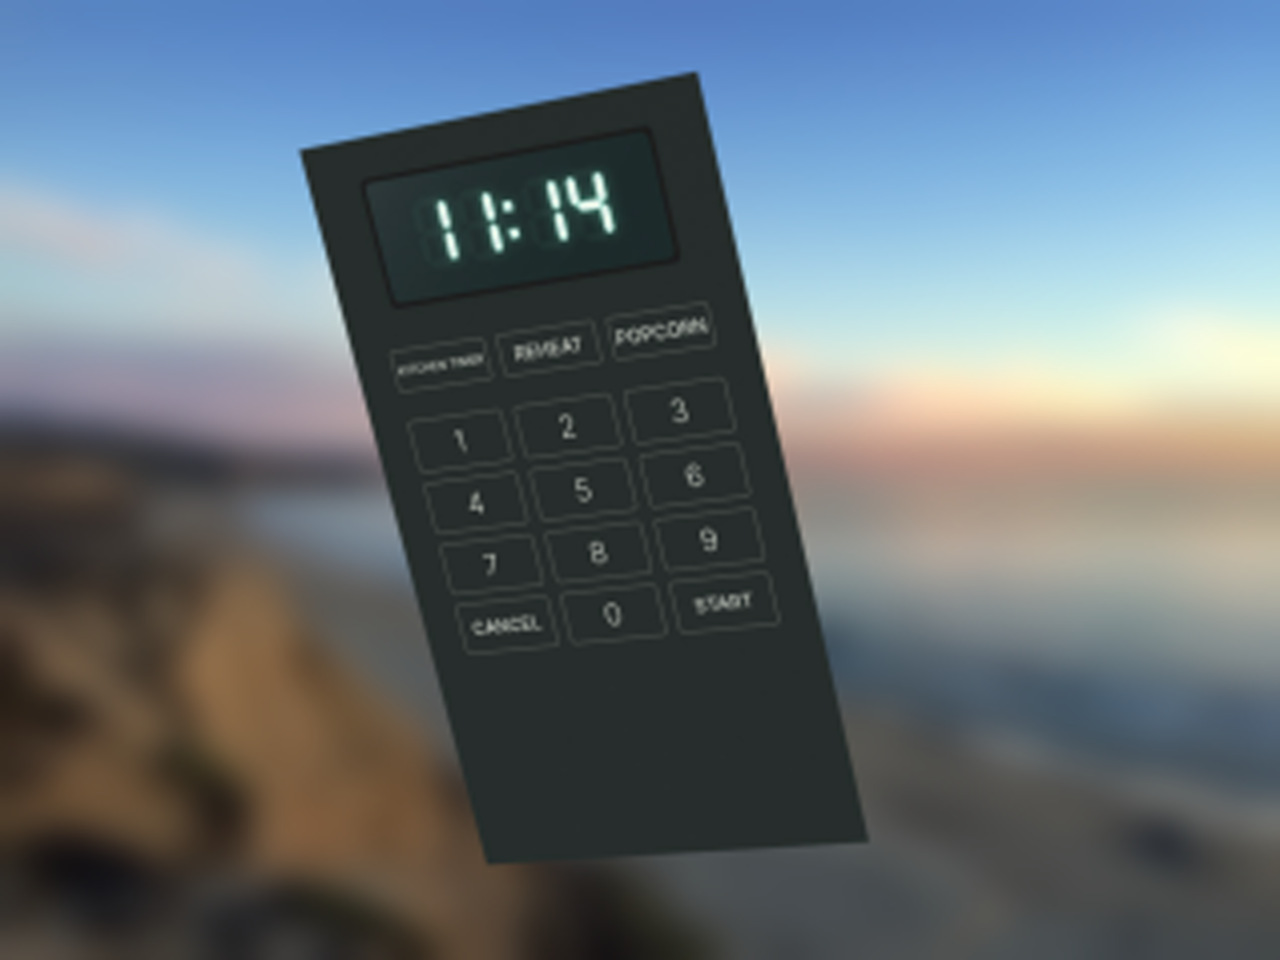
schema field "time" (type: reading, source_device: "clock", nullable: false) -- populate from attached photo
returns 11:14
